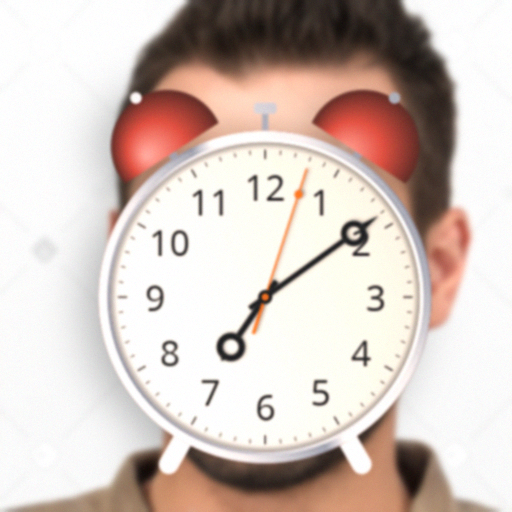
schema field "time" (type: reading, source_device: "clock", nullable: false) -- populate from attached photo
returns 7:09:03
